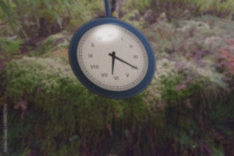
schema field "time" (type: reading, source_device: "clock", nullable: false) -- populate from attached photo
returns 6:20
